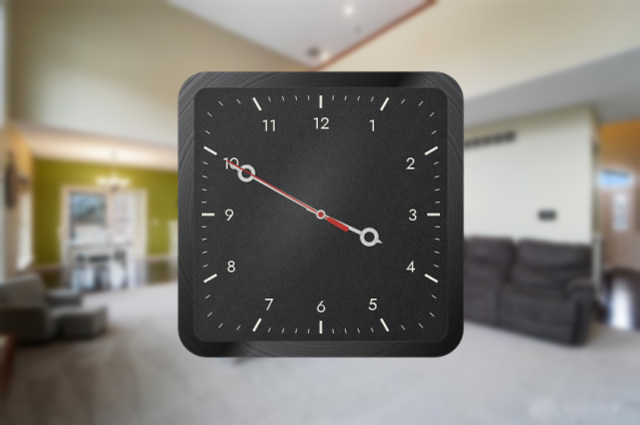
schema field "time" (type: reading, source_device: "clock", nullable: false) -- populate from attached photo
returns 3:49:50
